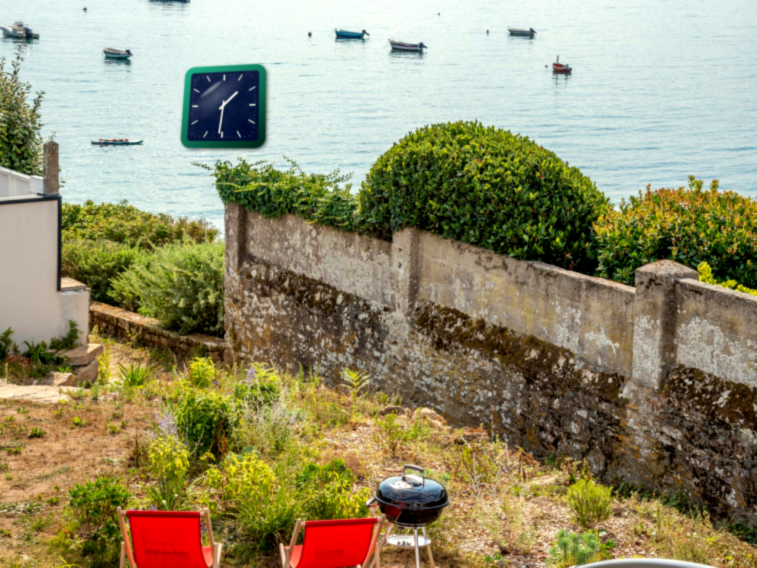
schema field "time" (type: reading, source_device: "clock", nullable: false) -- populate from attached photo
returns 1:31
